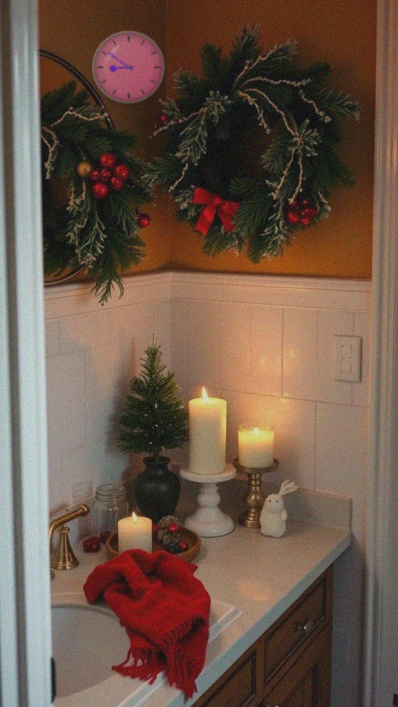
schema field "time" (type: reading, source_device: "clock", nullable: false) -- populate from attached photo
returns 8:51
